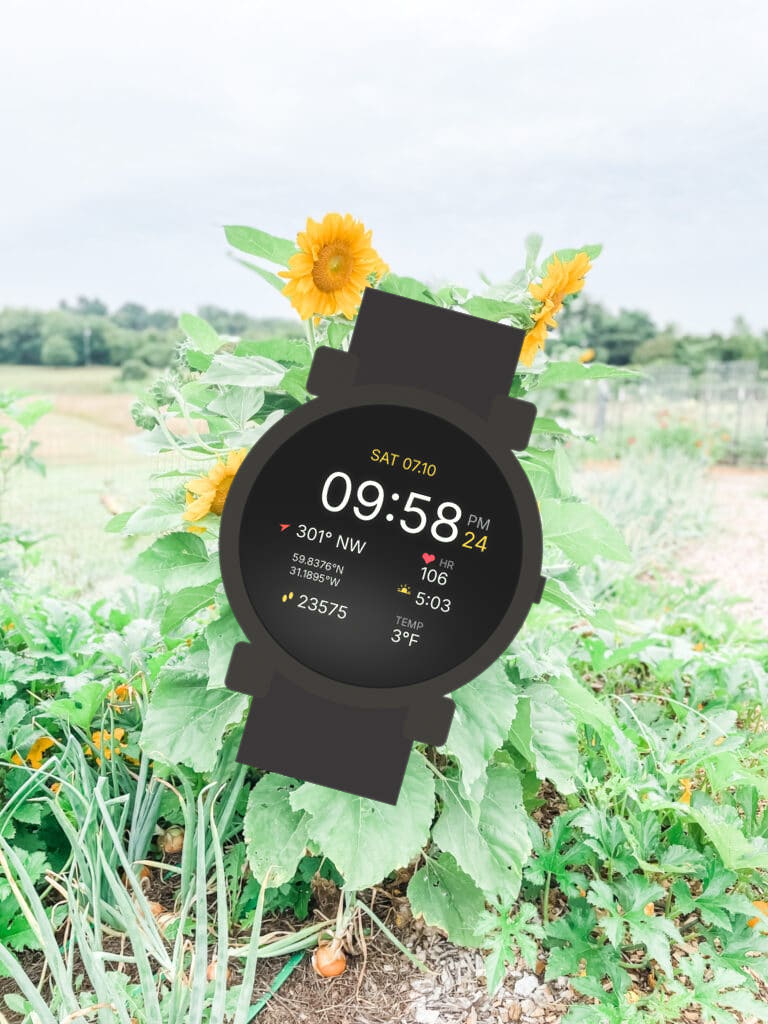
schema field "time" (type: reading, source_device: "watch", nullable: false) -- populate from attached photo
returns 9:58:24
